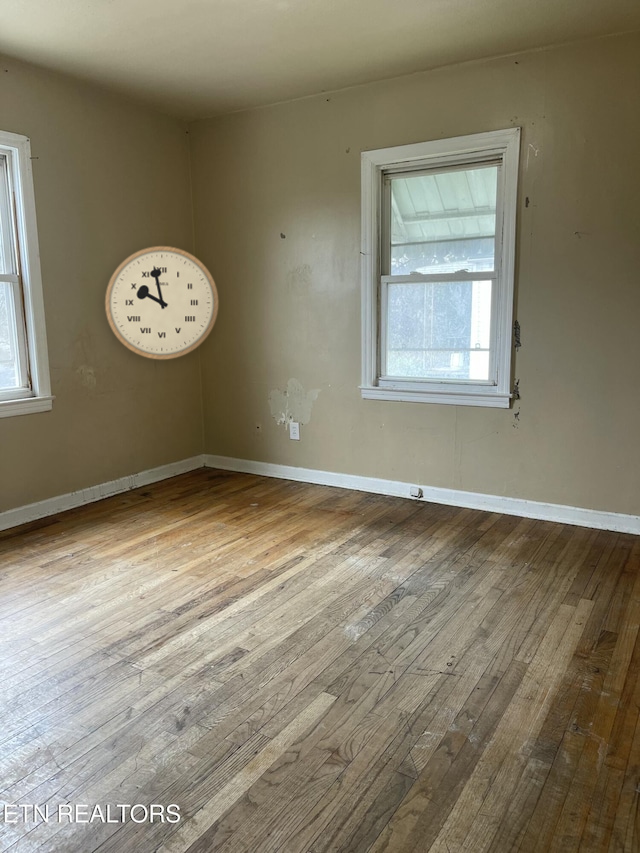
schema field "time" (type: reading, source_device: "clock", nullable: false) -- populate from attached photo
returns 9:58
